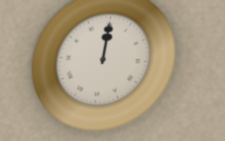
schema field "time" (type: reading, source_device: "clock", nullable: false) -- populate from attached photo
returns 12:00
